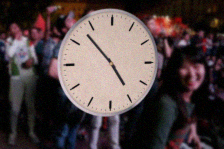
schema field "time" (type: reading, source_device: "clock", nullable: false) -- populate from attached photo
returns 4:53
